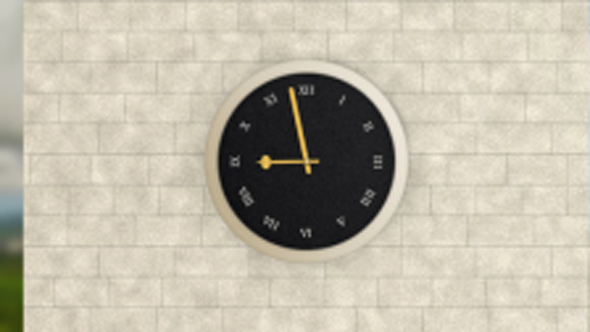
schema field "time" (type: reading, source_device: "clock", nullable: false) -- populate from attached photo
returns 8:58
